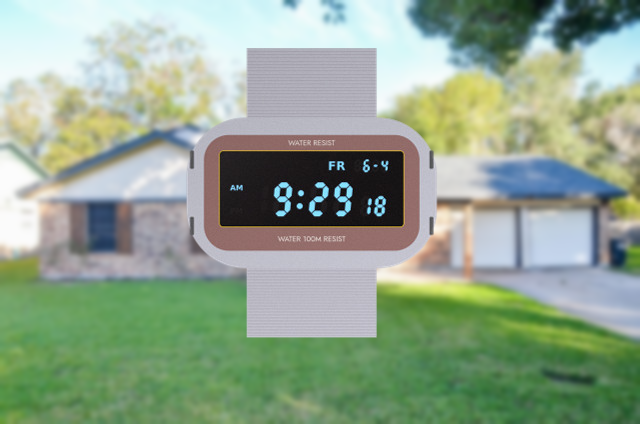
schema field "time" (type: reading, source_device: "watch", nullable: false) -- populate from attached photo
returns 9:29:18
